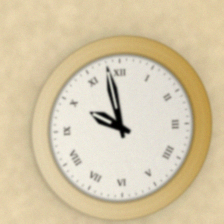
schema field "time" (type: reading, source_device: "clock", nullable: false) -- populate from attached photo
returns 9:58
